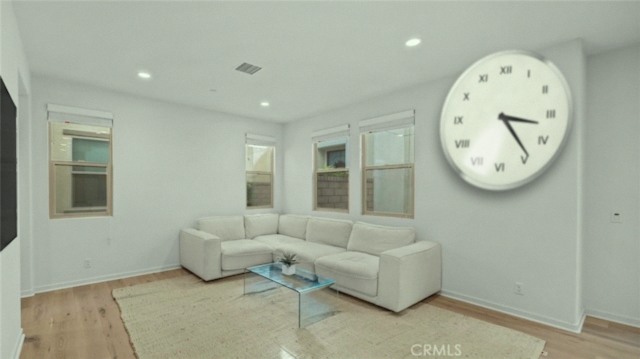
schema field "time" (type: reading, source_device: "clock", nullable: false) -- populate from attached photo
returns 3:24
